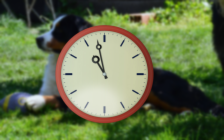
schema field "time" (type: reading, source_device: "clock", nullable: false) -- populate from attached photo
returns 10:58
